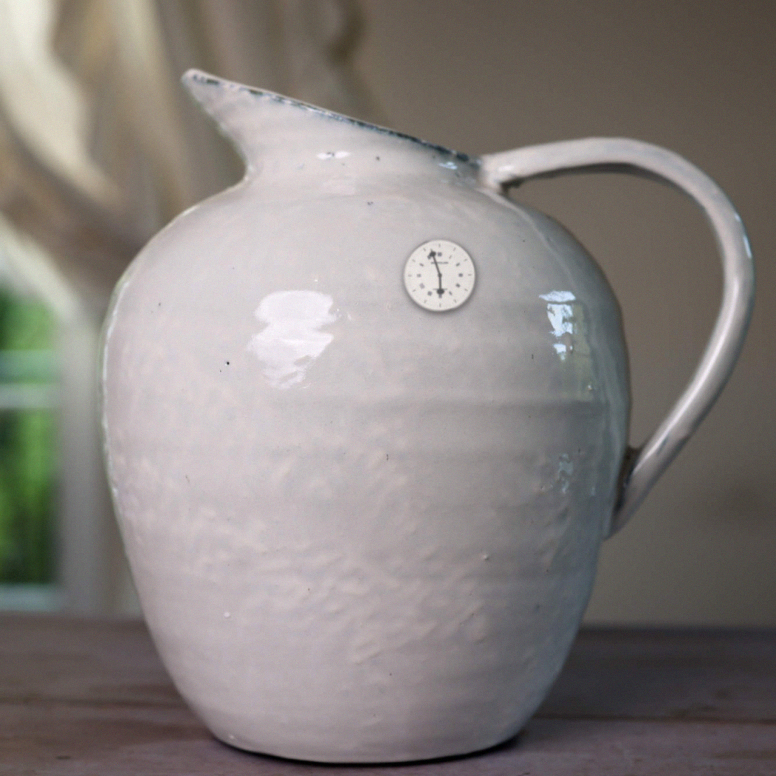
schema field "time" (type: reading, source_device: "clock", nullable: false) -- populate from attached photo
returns 5:57
